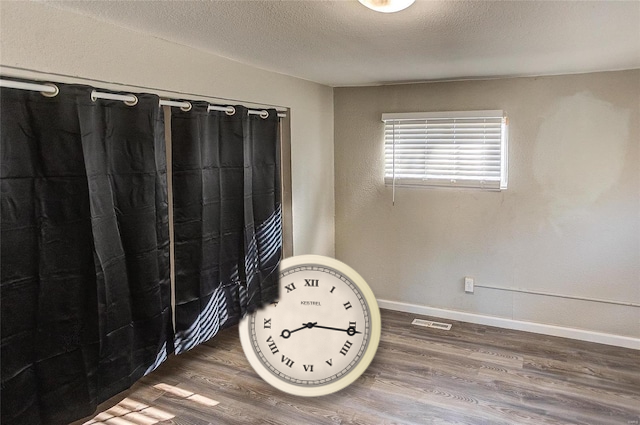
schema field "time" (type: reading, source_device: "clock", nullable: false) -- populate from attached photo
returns 8:16
